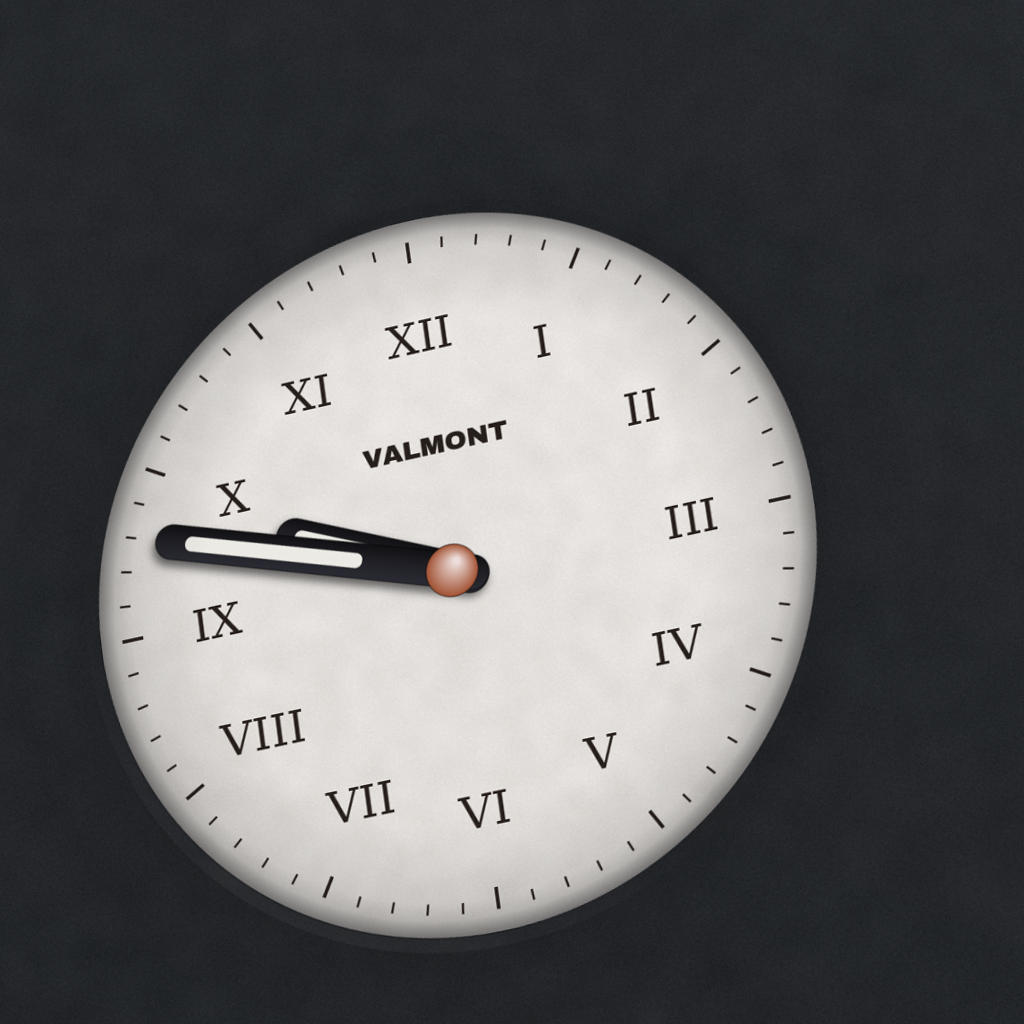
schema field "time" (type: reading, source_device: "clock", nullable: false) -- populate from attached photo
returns 9:48
